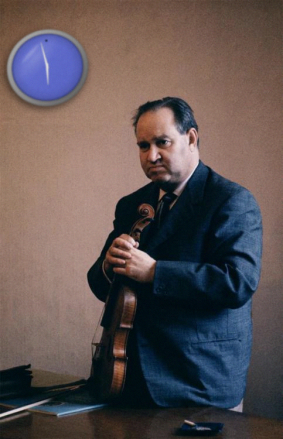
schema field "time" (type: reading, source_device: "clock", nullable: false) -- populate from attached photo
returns 5:58
